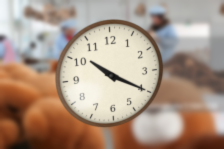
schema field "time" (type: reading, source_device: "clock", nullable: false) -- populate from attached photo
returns 10:20
